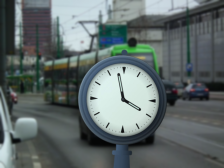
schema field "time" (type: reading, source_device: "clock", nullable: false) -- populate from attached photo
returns 3:58
